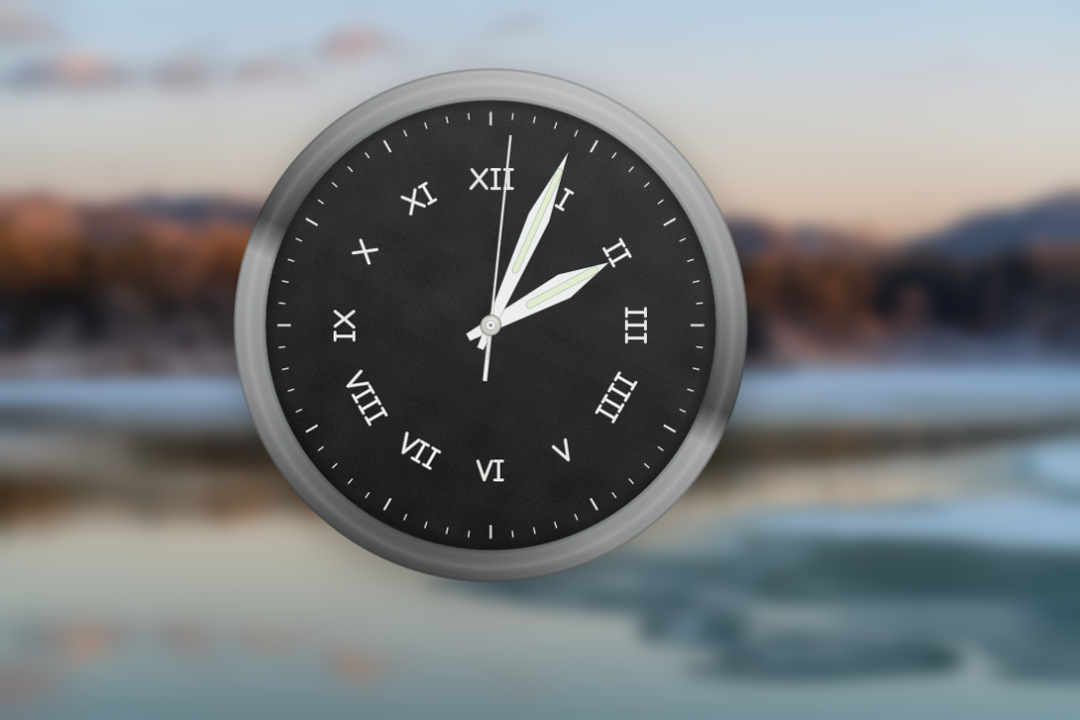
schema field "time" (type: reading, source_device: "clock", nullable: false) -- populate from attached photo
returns 2:04:01
